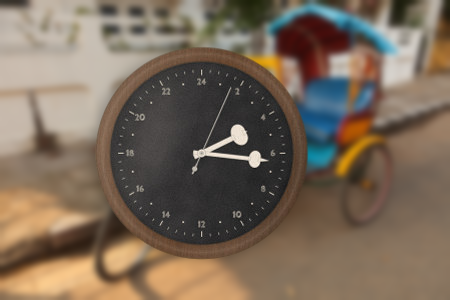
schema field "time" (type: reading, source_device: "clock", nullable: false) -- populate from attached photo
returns 4:16:04
